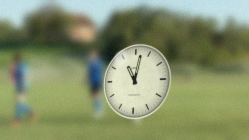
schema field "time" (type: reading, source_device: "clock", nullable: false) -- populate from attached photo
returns 11:02
